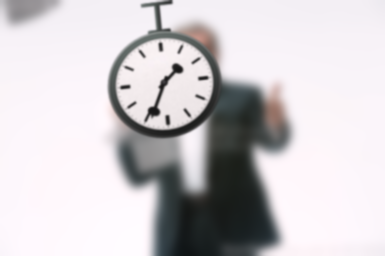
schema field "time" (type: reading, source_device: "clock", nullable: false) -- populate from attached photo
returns 1:34
